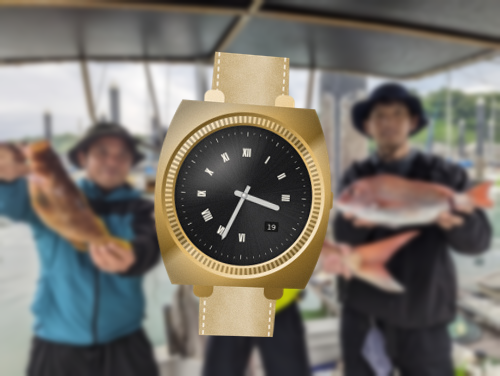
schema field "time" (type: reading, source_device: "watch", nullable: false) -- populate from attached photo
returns 3:34
